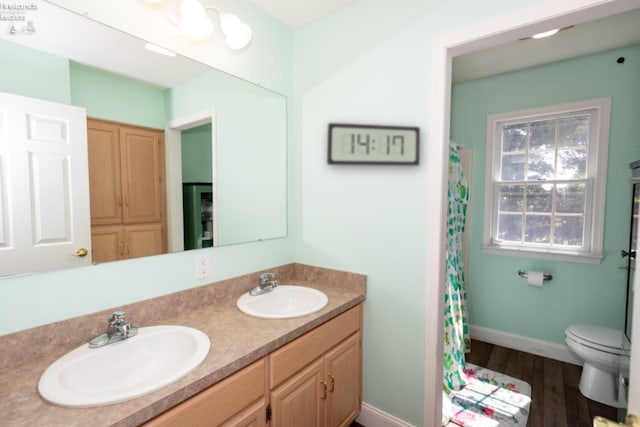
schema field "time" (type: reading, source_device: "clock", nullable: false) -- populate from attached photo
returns 14:17
